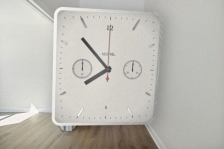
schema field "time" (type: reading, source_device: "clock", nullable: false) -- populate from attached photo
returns 7:53
